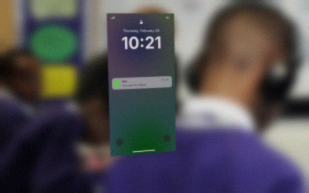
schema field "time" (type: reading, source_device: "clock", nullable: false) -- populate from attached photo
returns 10:21
